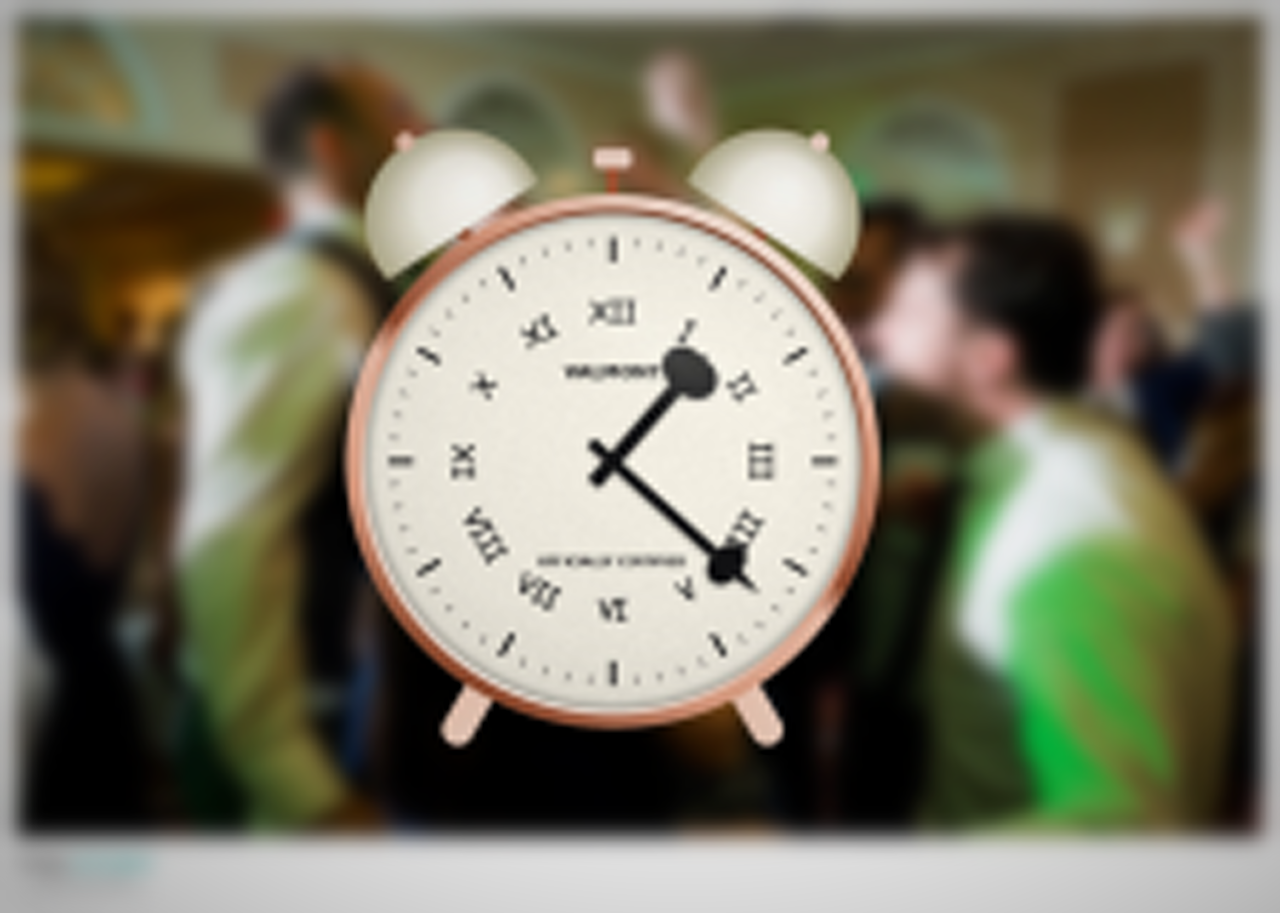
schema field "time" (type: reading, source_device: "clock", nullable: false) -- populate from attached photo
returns 1:22
